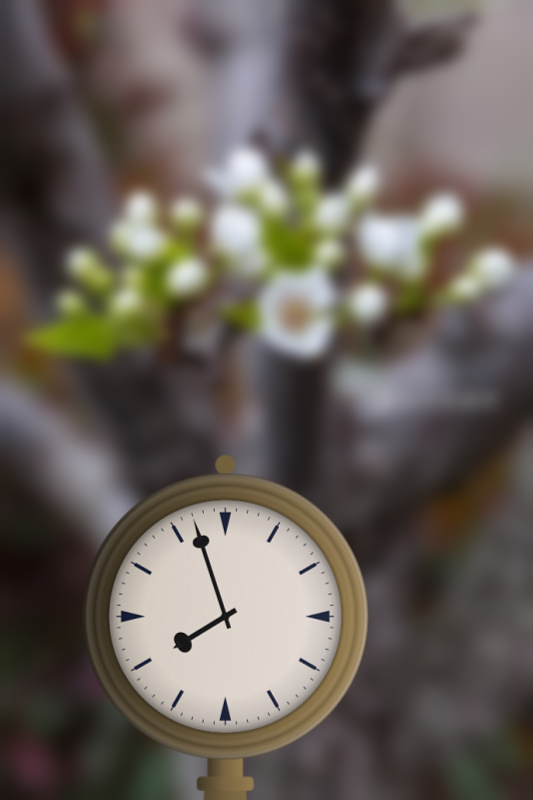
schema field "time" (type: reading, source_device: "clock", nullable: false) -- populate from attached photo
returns 7:57
